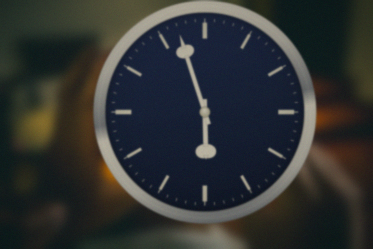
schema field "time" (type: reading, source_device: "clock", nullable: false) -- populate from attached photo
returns 5:57
